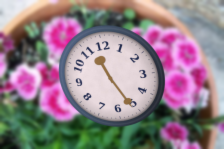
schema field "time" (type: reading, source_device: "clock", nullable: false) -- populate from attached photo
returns 11:26
